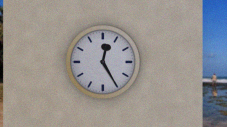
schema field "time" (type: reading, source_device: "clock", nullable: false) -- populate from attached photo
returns 12:25
